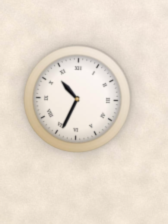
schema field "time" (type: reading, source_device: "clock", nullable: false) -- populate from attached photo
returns 10:34
